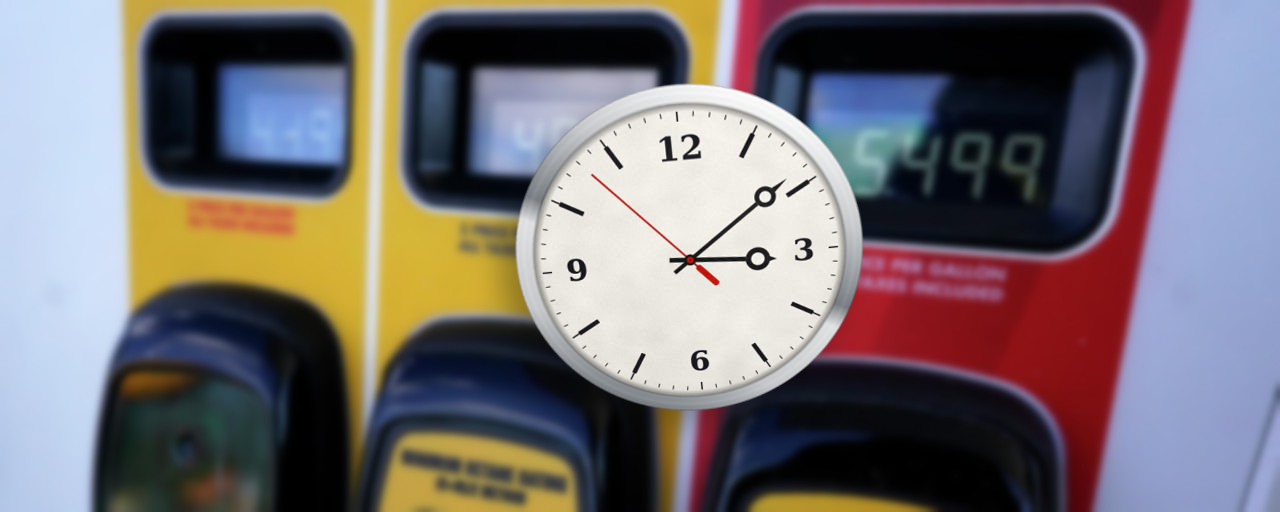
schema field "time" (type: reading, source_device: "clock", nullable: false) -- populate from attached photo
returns 3:08:53
